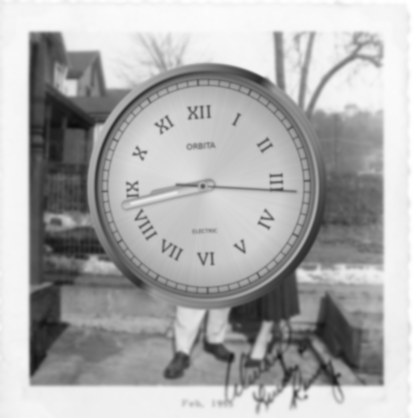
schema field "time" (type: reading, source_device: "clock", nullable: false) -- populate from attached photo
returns 8:43:16
